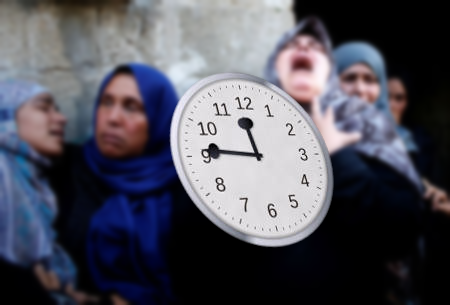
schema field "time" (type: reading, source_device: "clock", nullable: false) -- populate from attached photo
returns 11:46
